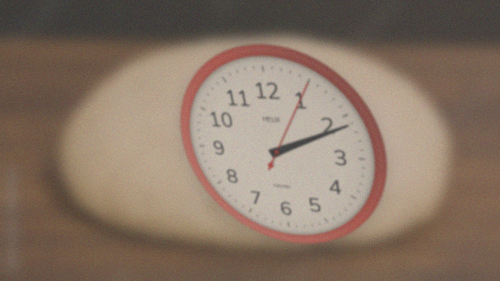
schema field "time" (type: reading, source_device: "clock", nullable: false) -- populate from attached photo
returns 2:11:05
